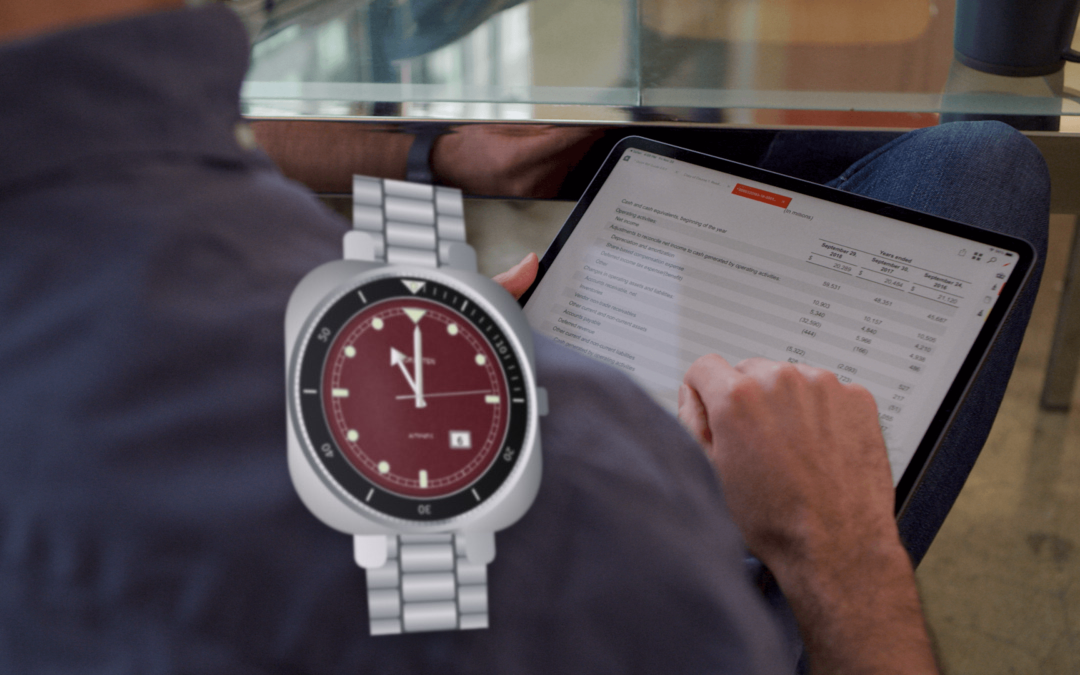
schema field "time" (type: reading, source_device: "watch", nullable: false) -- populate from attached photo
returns 11:00:14
